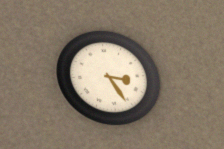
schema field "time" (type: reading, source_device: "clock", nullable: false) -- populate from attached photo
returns 3:26
